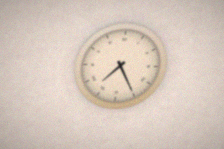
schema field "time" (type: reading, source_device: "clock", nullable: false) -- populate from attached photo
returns 7:25
